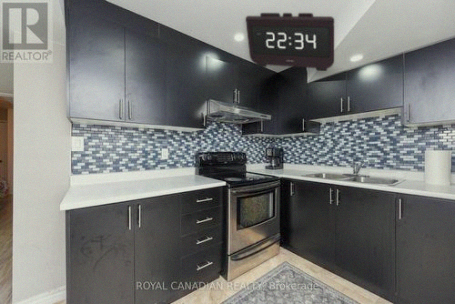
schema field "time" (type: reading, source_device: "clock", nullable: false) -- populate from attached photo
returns 22:34
